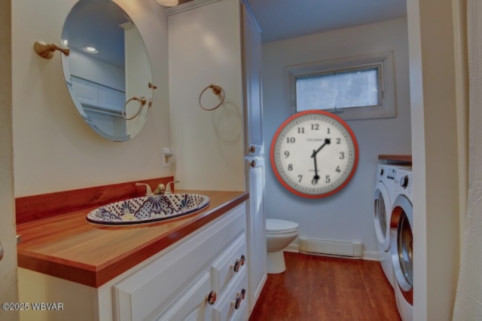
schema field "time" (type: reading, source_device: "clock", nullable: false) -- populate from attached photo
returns 1:29
